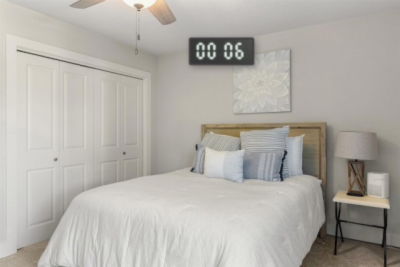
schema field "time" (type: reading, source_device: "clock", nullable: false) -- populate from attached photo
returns 0:06
